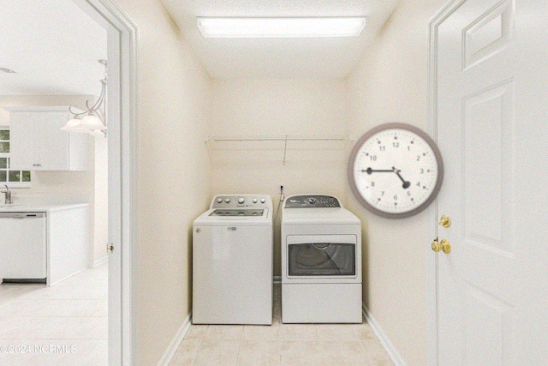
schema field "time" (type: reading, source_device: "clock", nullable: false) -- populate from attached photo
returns 4:45
